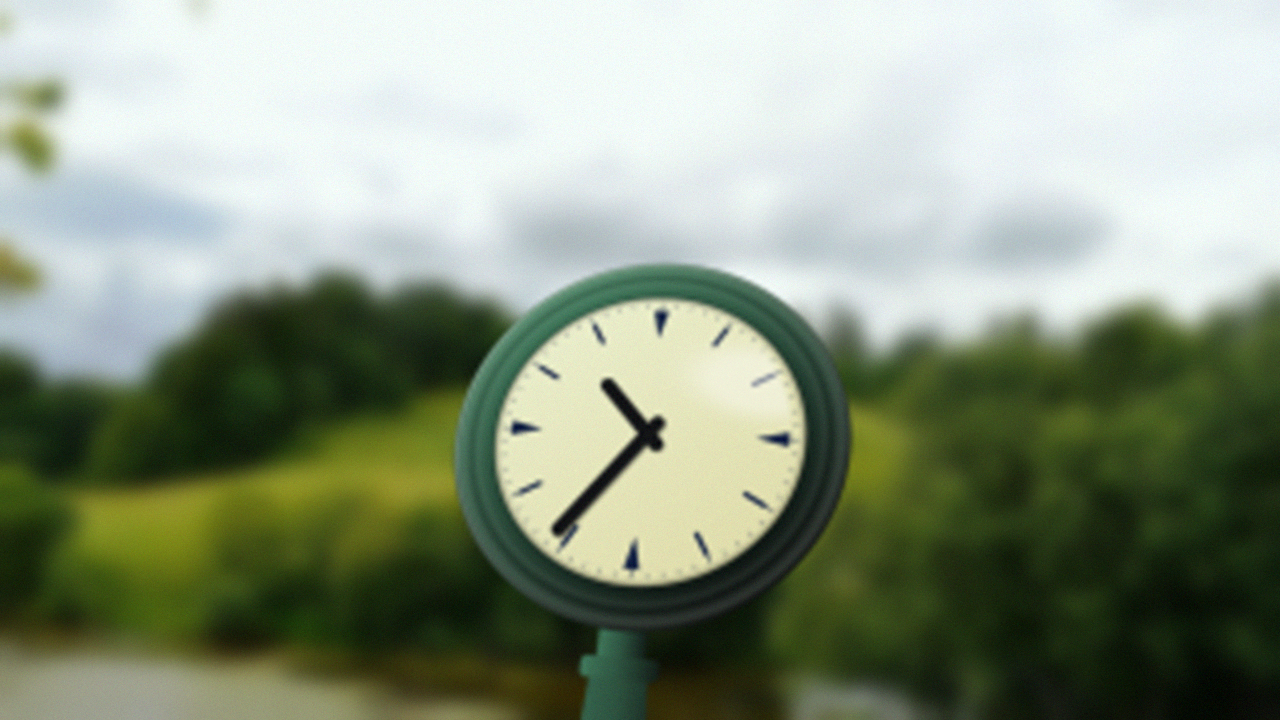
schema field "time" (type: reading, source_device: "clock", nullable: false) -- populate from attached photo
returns 10:36
